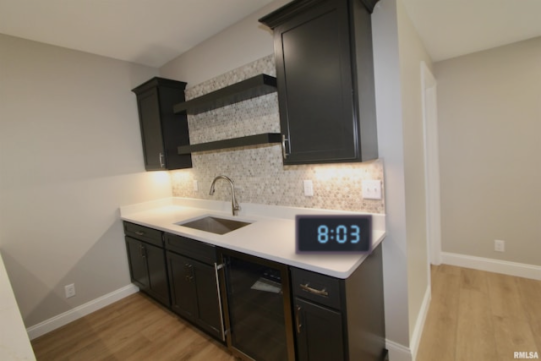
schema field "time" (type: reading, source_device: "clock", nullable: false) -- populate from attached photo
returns 8:03
